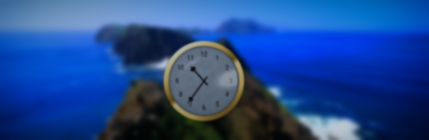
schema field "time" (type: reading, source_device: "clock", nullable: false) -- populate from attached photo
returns 10:36
